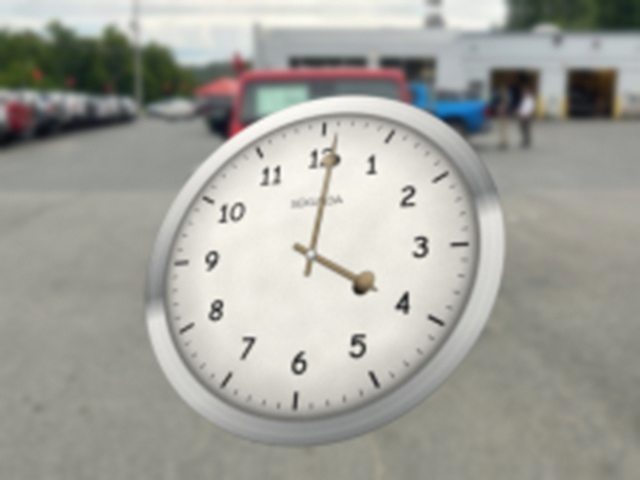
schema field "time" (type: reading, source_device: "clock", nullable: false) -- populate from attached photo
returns 4:01
